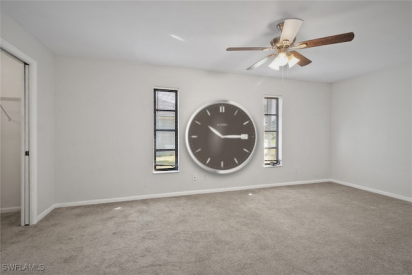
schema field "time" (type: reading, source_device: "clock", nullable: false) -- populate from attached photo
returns 10:15
